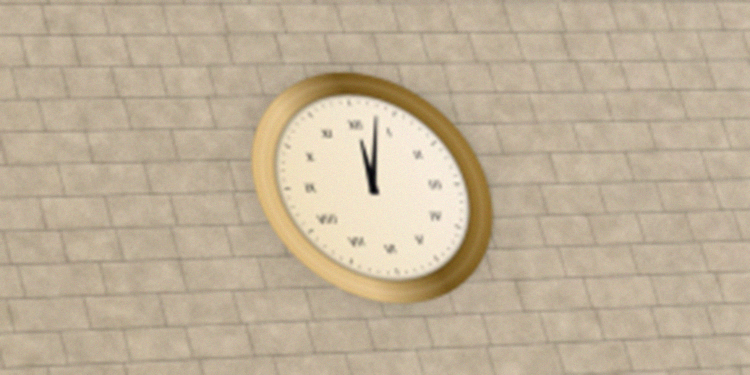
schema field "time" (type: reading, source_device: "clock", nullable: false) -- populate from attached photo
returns 12:03
